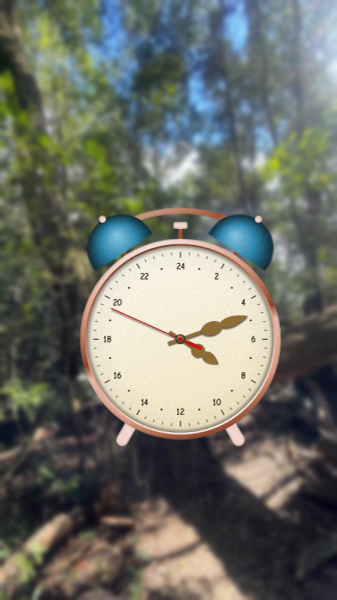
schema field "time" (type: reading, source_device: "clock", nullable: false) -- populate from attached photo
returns 8:11:49
